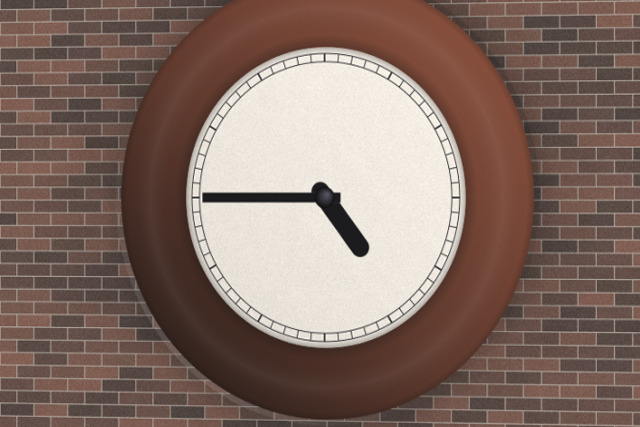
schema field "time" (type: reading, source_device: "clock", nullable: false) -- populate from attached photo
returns 4:45
